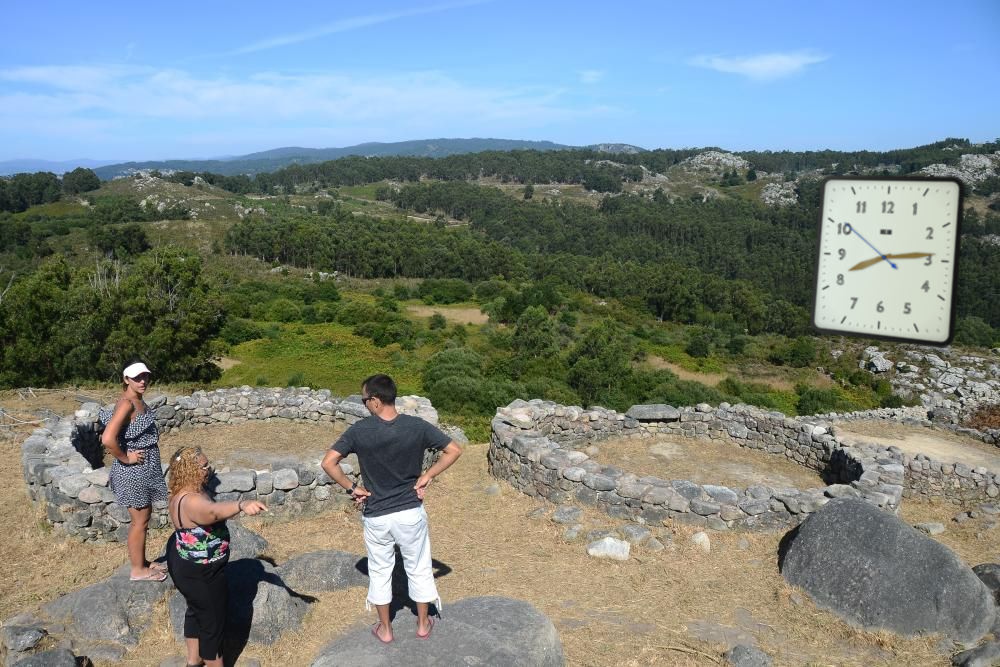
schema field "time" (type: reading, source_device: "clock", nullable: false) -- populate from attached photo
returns 8:13:51
